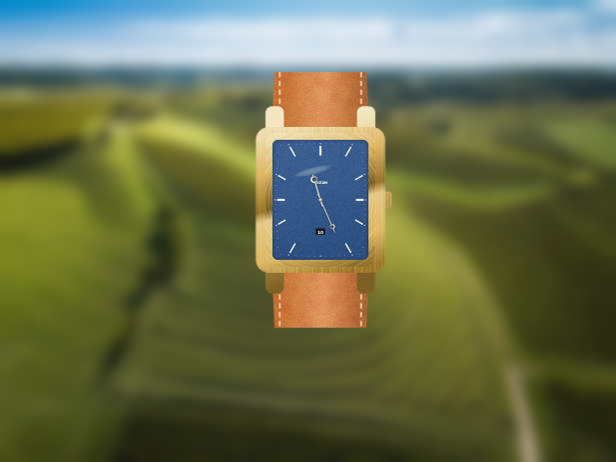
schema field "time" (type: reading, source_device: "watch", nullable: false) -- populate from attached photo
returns 11:26
